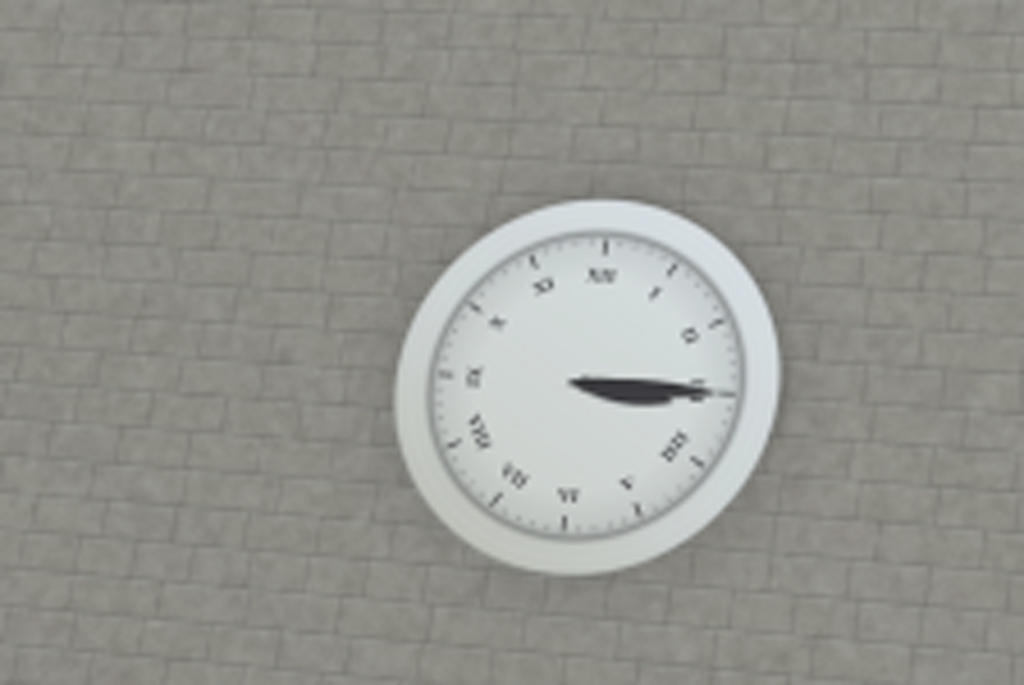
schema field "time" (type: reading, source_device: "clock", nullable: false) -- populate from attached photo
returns 3:15
